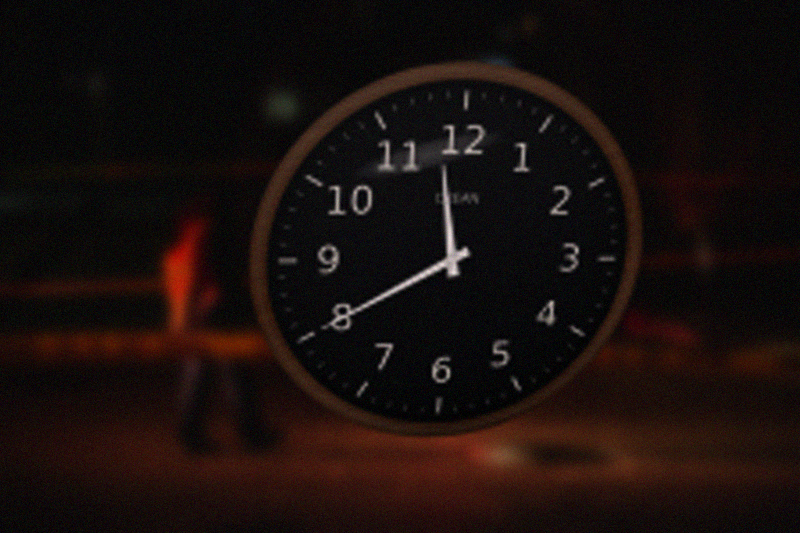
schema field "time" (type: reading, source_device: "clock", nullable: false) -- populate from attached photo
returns 11:40
